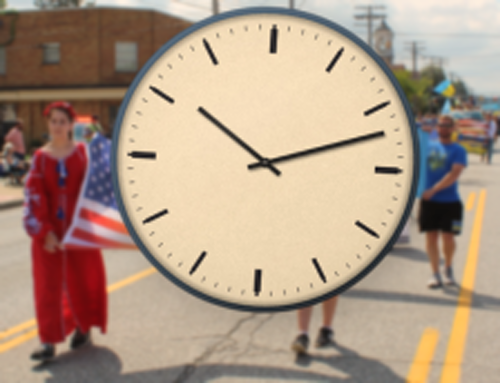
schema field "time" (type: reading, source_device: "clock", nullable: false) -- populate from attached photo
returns 10:12
